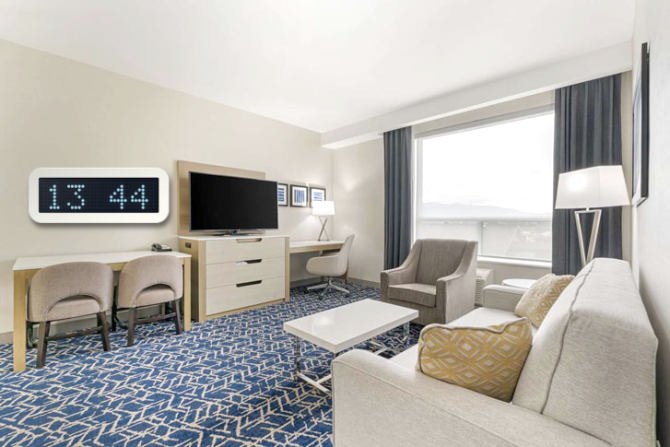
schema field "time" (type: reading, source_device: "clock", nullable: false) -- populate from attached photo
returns 13:44
